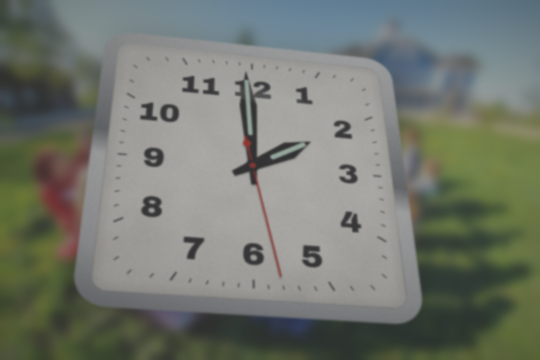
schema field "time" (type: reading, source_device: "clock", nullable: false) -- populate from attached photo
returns 1:59:28
